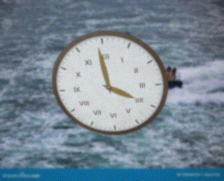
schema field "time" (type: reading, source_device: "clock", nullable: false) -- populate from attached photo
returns 3:59
